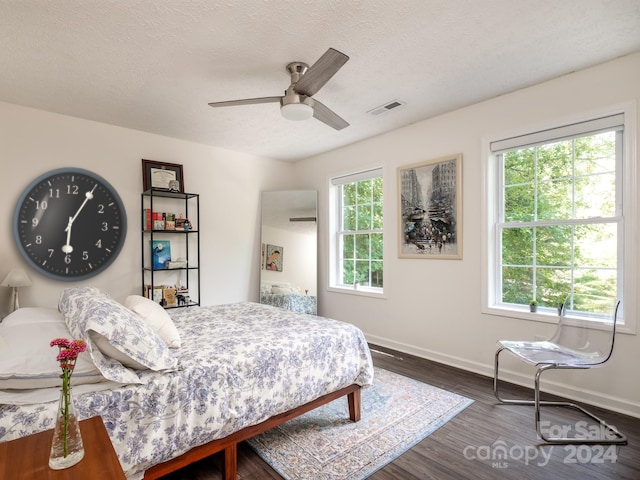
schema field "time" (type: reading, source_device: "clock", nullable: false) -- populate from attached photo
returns 6:05
